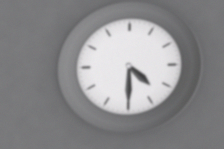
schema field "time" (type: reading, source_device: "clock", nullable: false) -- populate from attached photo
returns 4:30
